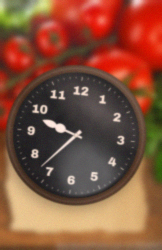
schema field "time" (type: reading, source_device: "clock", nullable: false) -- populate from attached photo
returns 9:37
